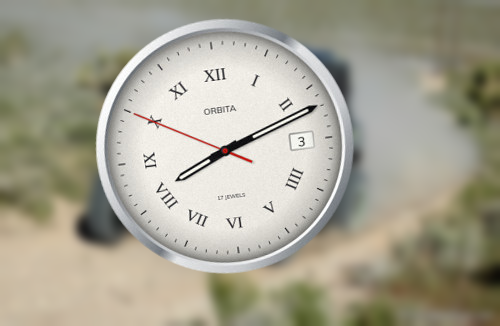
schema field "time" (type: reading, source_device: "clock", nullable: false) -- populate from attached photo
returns 8:11:50
